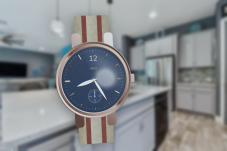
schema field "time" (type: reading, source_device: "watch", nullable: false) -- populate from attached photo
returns 8:25
